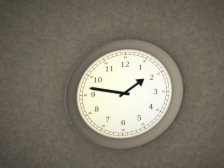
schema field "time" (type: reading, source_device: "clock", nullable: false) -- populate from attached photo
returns 1:47
